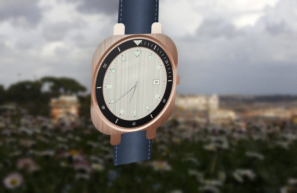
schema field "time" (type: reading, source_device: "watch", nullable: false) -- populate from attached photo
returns 6:39
